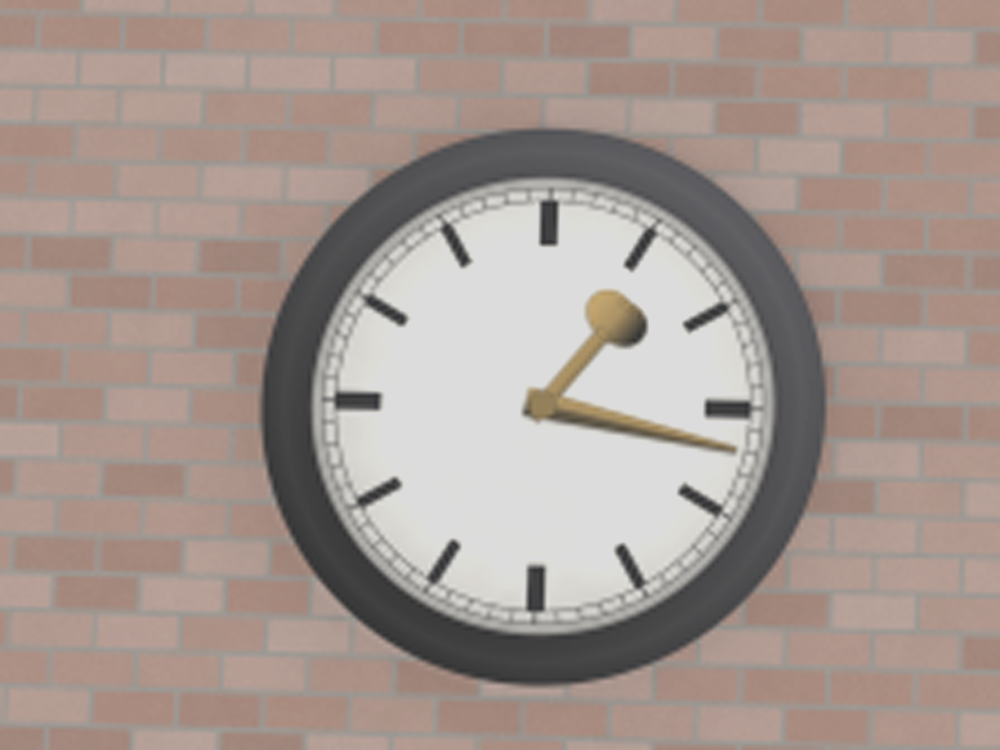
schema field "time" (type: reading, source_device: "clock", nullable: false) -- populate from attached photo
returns 1:17
